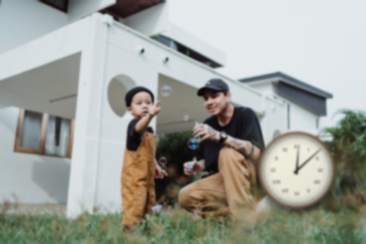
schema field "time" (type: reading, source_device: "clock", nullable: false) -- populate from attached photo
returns 12:08
